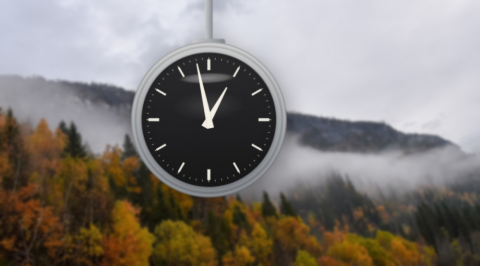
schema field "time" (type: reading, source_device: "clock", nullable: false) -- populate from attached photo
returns 12:58
